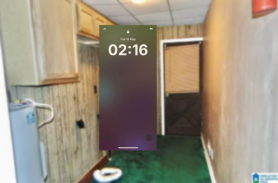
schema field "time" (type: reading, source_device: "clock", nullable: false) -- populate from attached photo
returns 2:16
